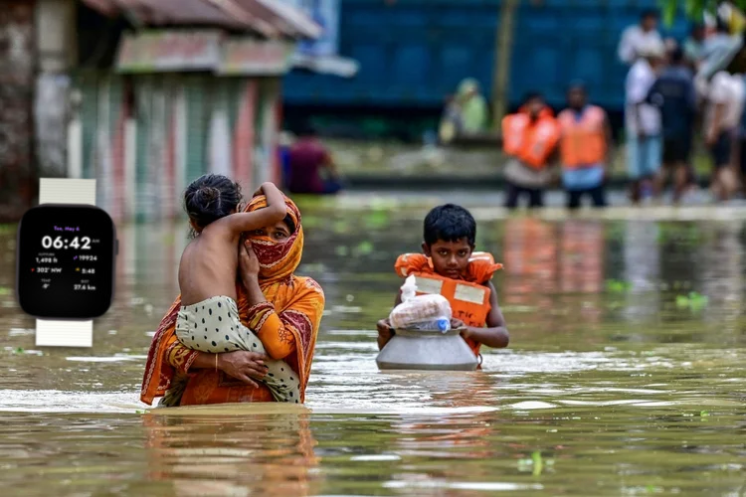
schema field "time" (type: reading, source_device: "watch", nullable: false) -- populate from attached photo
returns 6:42
